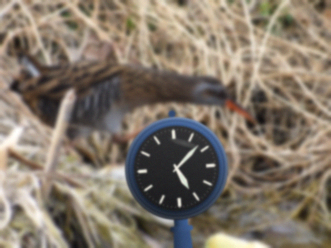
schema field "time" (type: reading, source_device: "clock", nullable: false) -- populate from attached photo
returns 5:08
